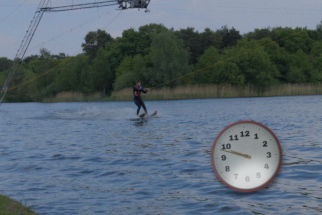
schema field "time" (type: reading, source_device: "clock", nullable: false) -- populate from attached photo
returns 9:48
